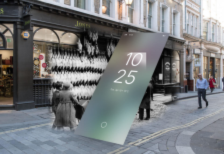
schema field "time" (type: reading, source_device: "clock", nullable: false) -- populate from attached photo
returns 10:25
